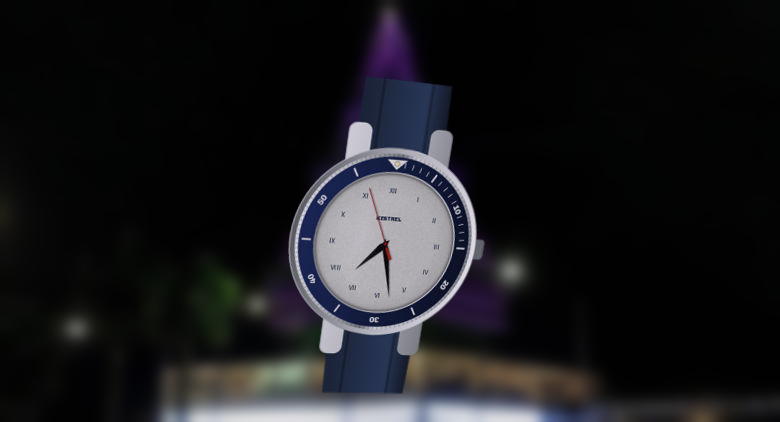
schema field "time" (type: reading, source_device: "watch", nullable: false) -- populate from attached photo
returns 7:27:56
